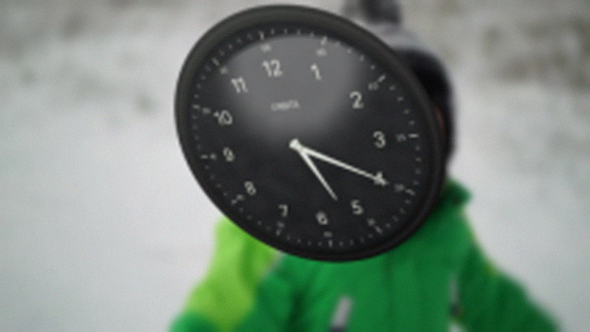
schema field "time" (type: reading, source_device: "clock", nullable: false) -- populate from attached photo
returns 5:20
